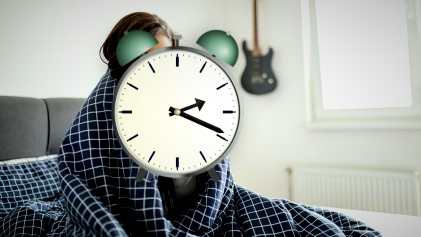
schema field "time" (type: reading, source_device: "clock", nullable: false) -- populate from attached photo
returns 2:19
